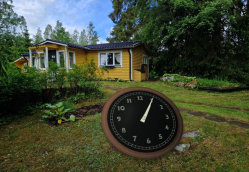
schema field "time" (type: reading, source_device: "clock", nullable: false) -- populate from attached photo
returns 1:05
